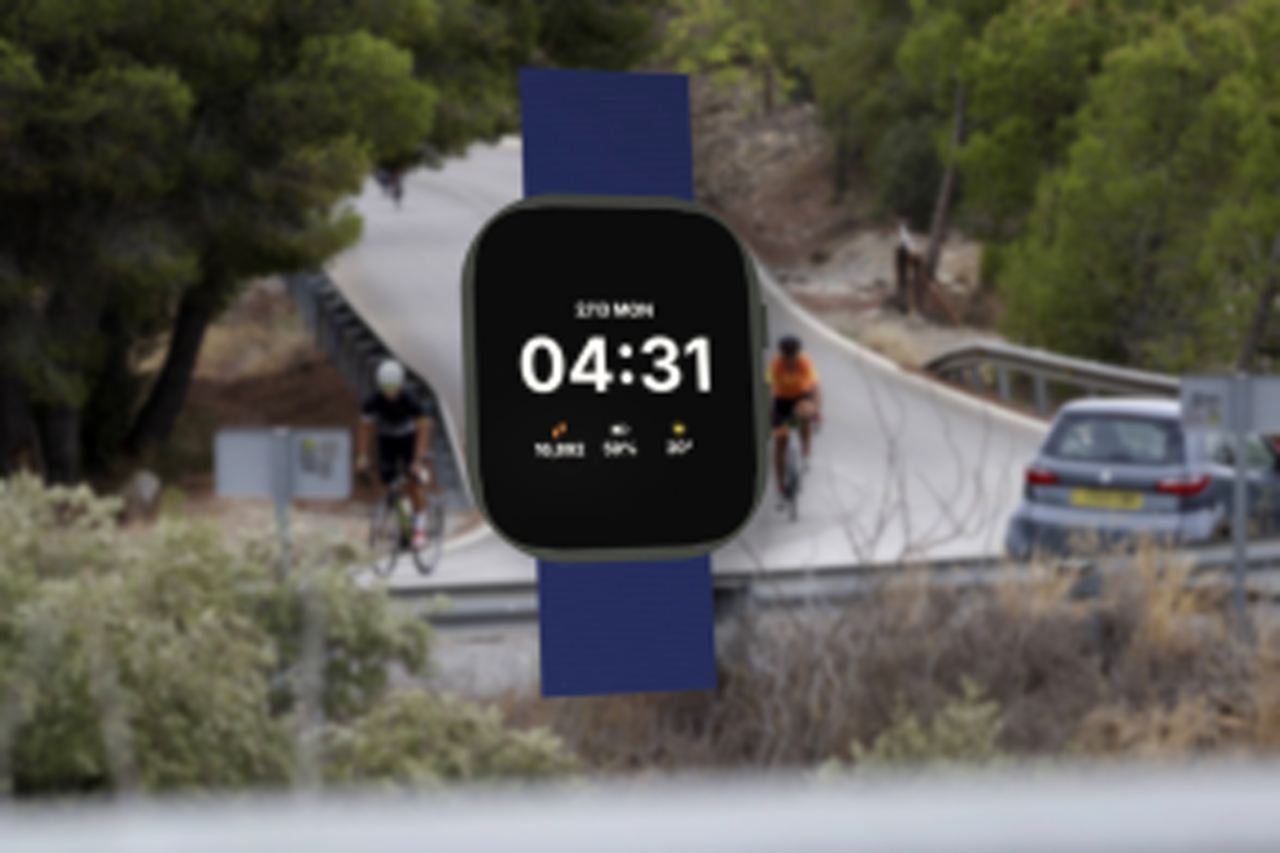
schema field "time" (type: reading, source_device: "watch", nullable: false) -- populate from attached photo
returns 4:31
